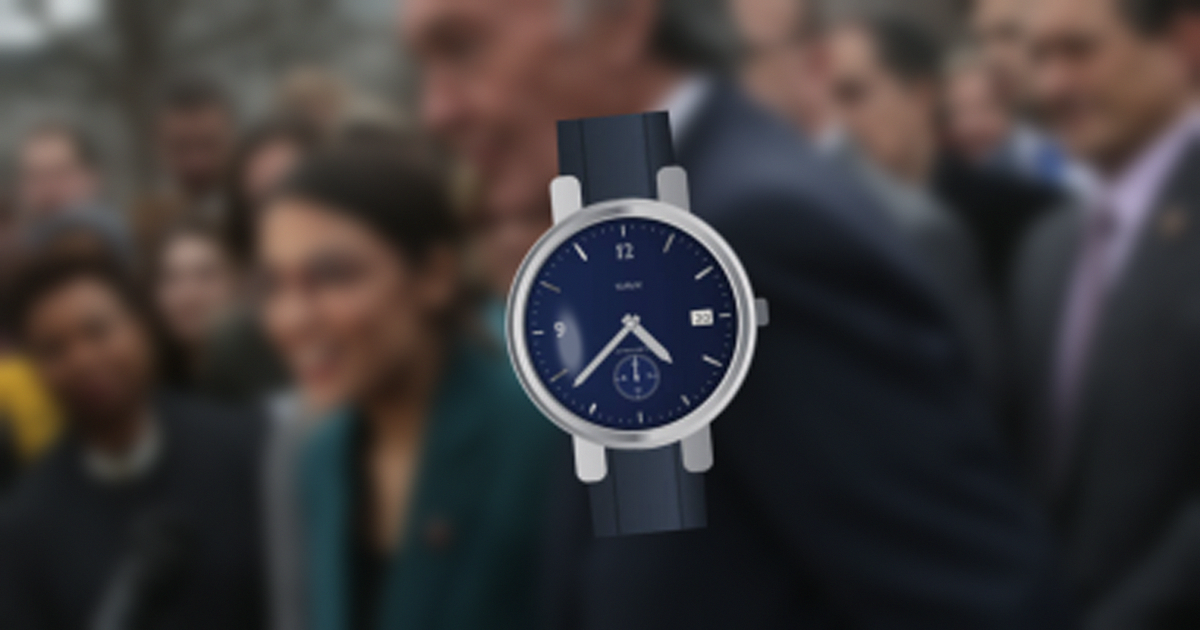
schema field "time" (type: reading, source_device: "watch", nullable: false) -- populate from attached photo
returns 4:38
